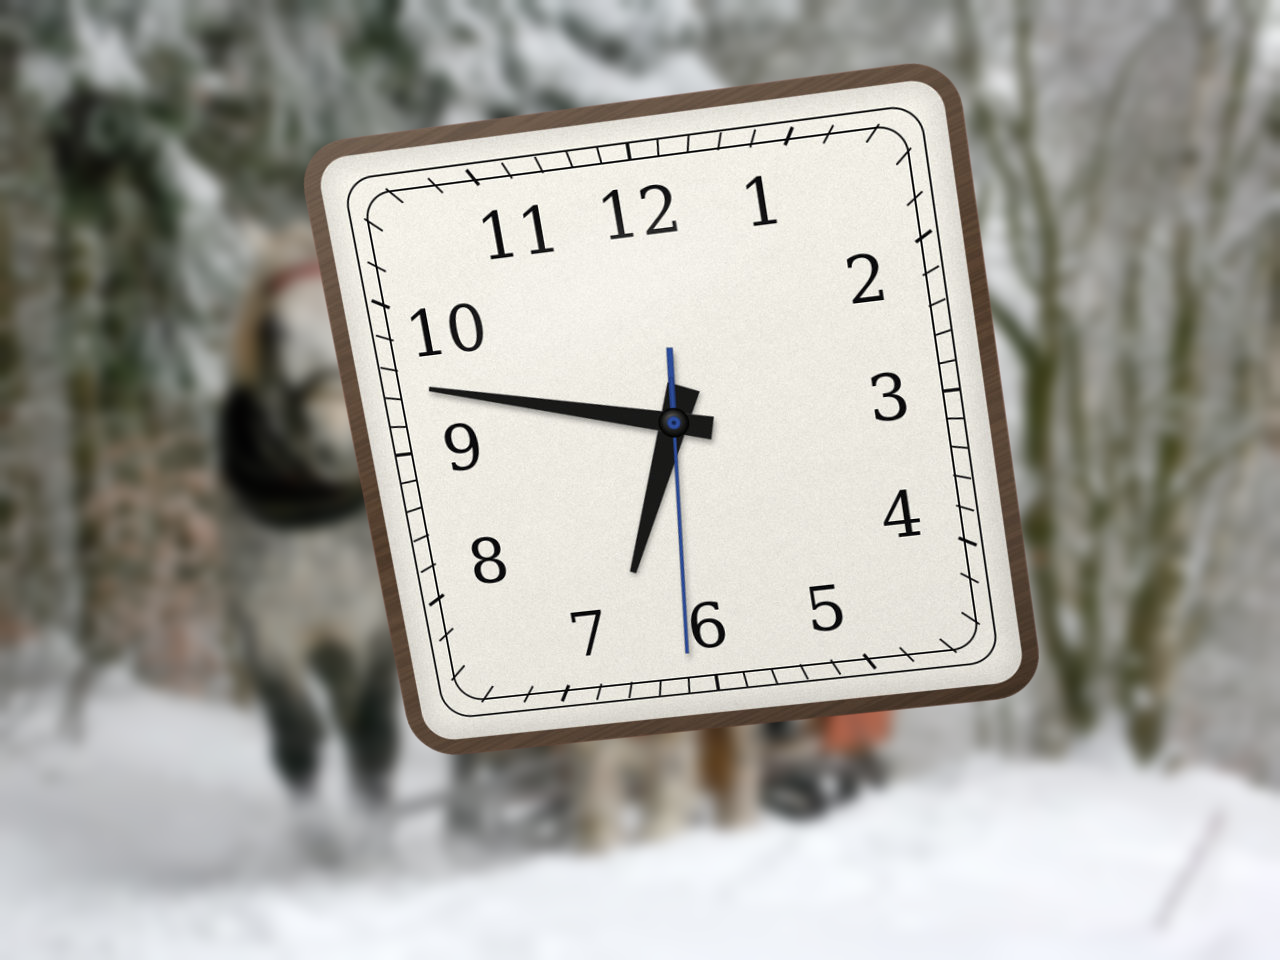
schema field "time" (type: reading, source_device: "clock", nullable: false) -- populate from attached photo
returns 6:47:31
